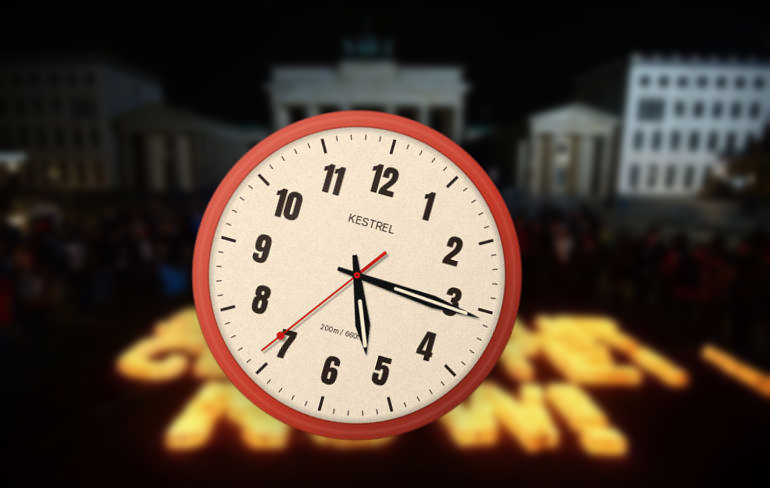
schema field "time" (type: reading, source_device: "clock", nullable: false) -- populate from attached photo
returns 5:15:36
